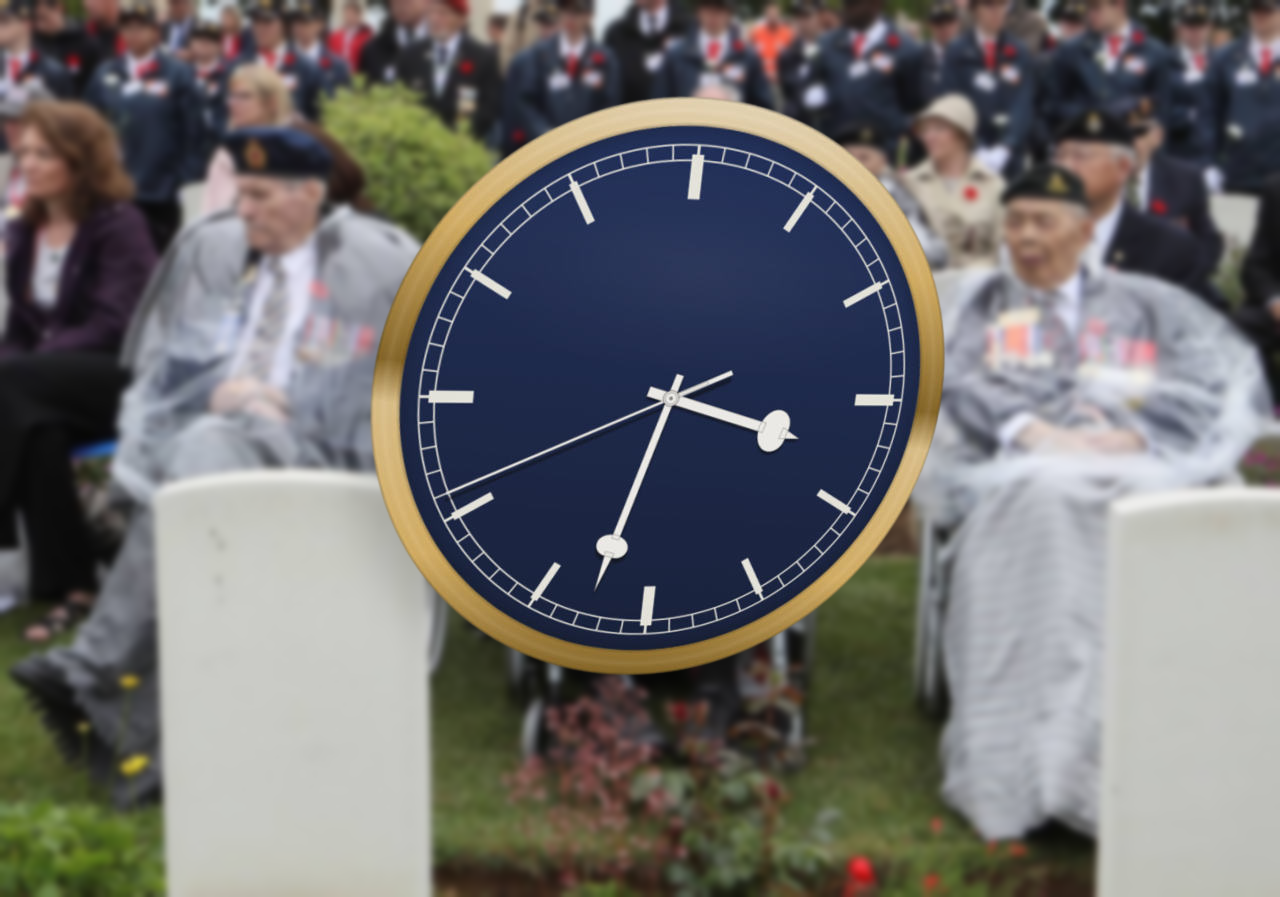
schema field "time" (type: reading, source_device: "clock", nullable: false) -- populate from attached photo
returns 3:32:41
